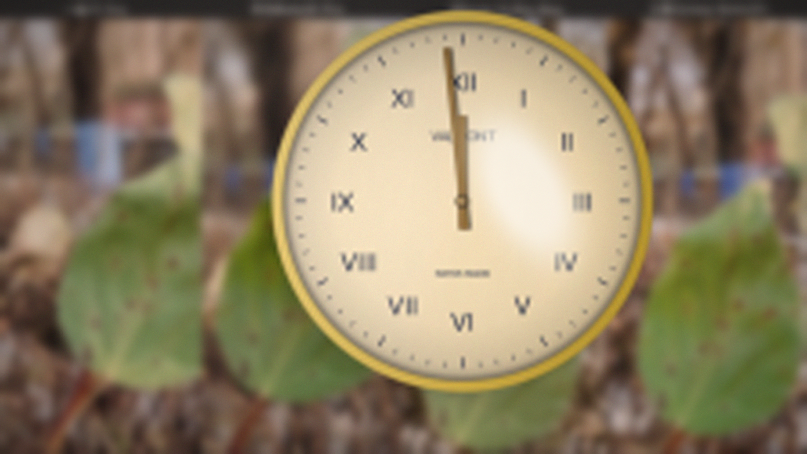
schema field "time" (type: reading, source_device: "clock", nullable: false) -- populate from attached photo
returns 11:59
